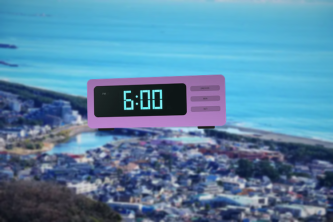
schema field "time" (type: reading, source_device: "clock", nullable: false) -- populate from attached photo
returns 6:00
